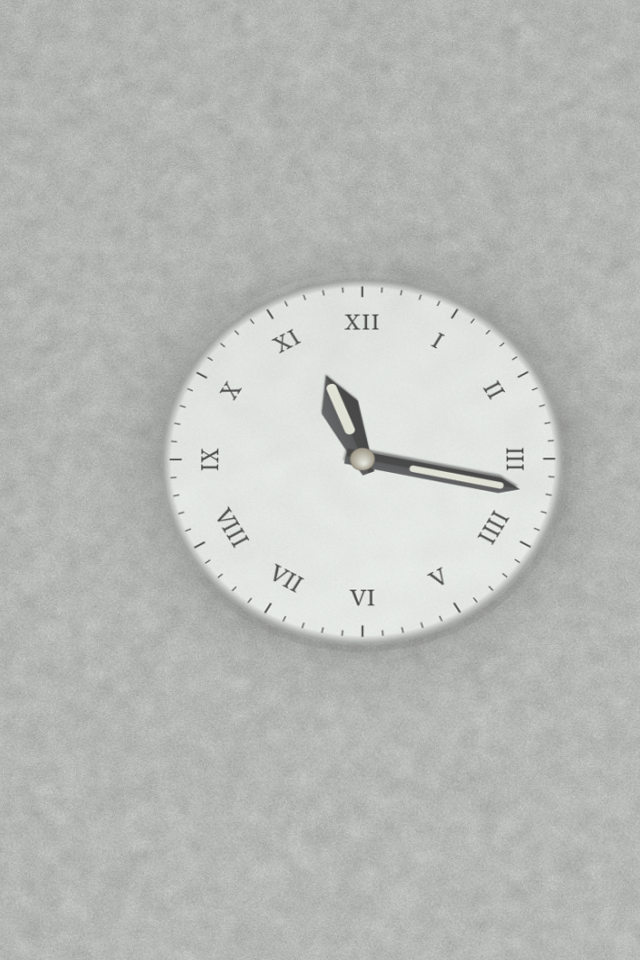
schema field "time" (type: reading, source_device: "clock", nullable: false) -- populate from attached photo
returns 11:17
